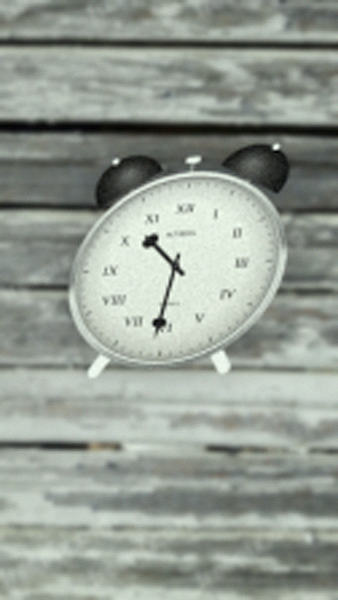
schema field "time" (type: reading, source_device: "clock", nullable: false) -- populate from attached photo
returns 10:31
